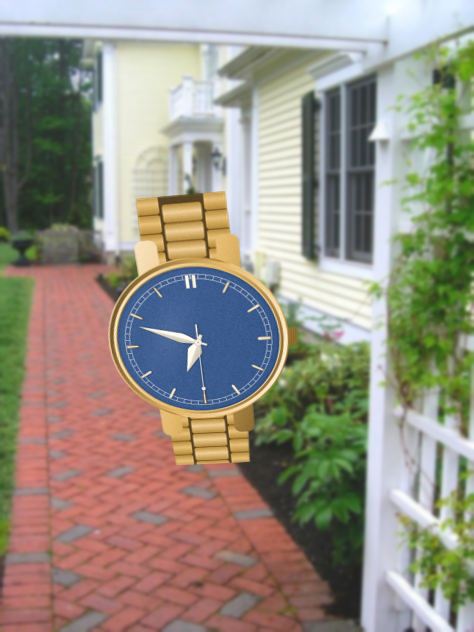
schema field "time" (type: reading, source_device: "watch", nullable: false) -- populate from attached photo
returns 6:48:30
